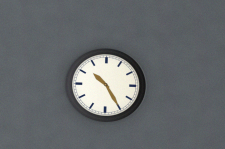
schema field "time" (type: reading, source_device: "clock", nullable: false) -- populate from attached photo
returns 10:25
